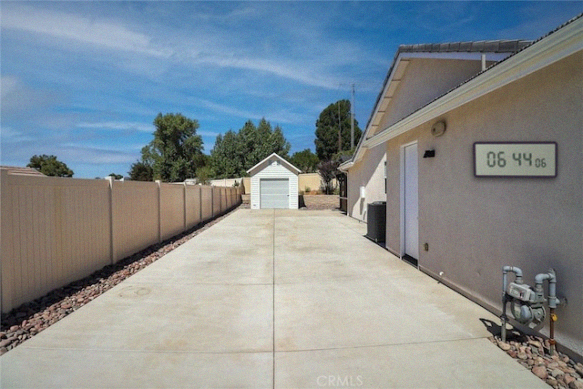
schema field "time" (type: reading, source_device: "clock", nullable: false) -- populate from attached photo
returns 6:44:06
